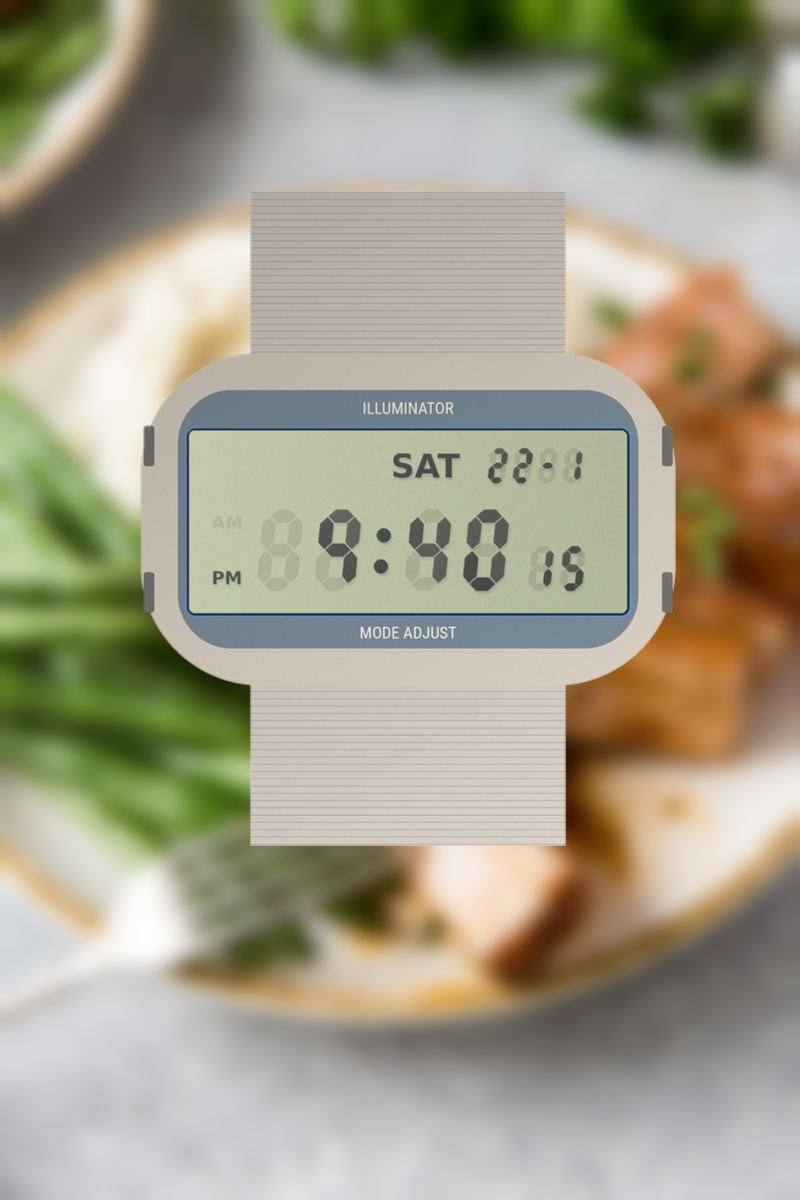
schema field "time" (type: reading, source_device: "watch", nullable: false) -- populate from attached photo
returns 9:40:15
